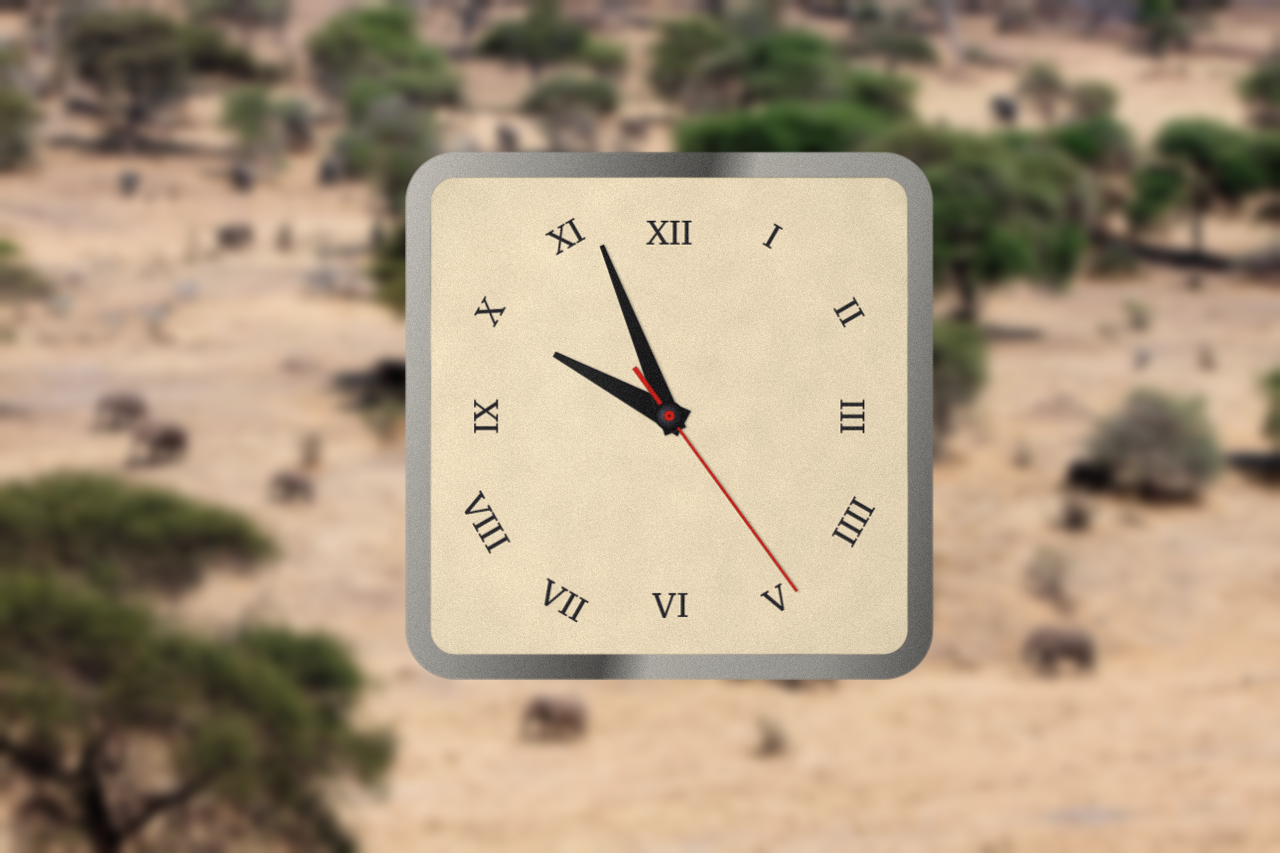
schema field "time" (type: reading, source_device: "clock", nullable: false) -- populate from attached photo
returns 9:56:24
